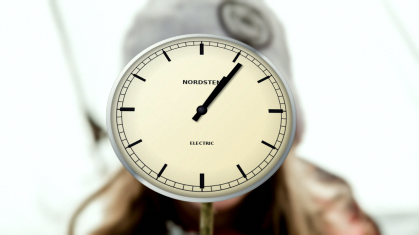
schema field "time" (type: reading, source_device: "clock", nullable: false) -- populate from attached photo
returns 1:06
